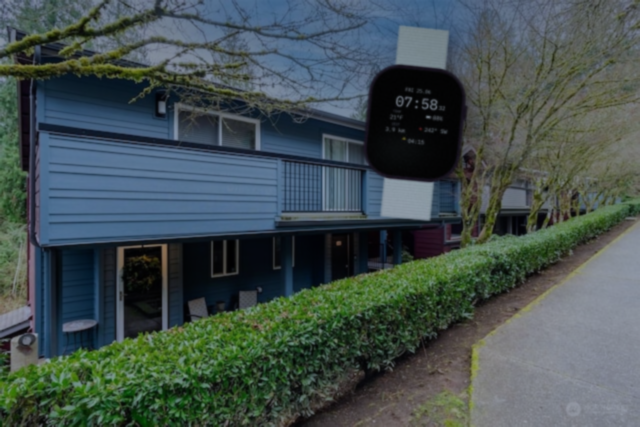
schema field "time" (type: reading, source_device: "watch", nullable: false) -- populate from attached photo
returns 7:58
